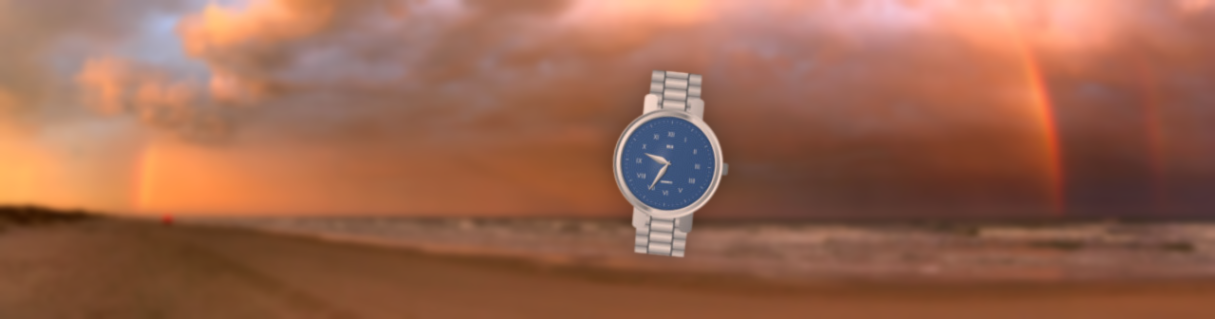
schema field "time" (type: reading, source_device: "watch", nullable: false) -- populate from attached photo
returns 9:35
